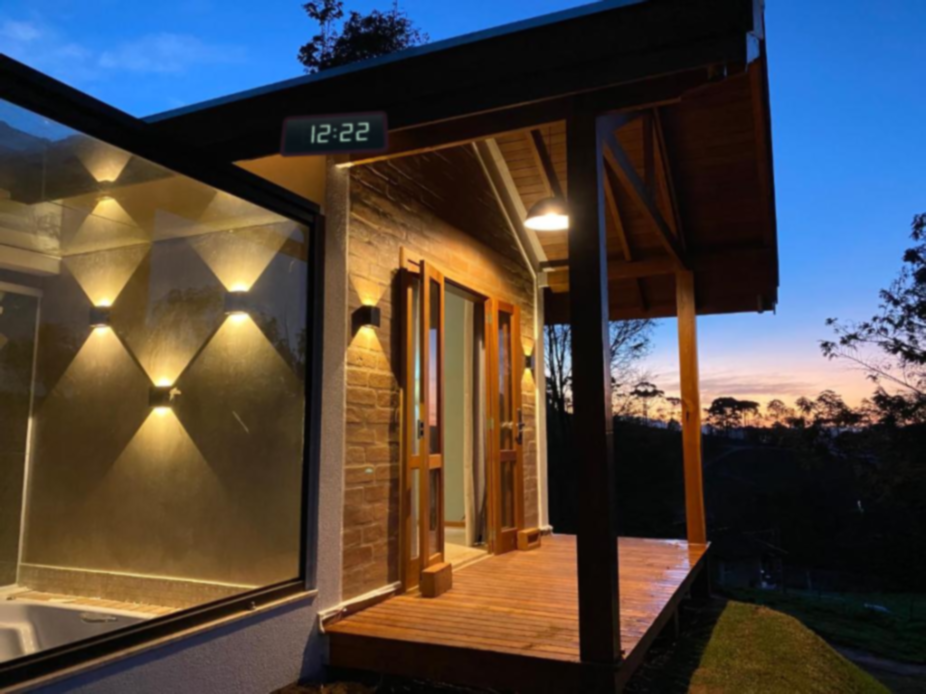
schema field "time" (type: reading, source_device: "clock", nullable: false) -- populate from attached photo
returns 12:22
